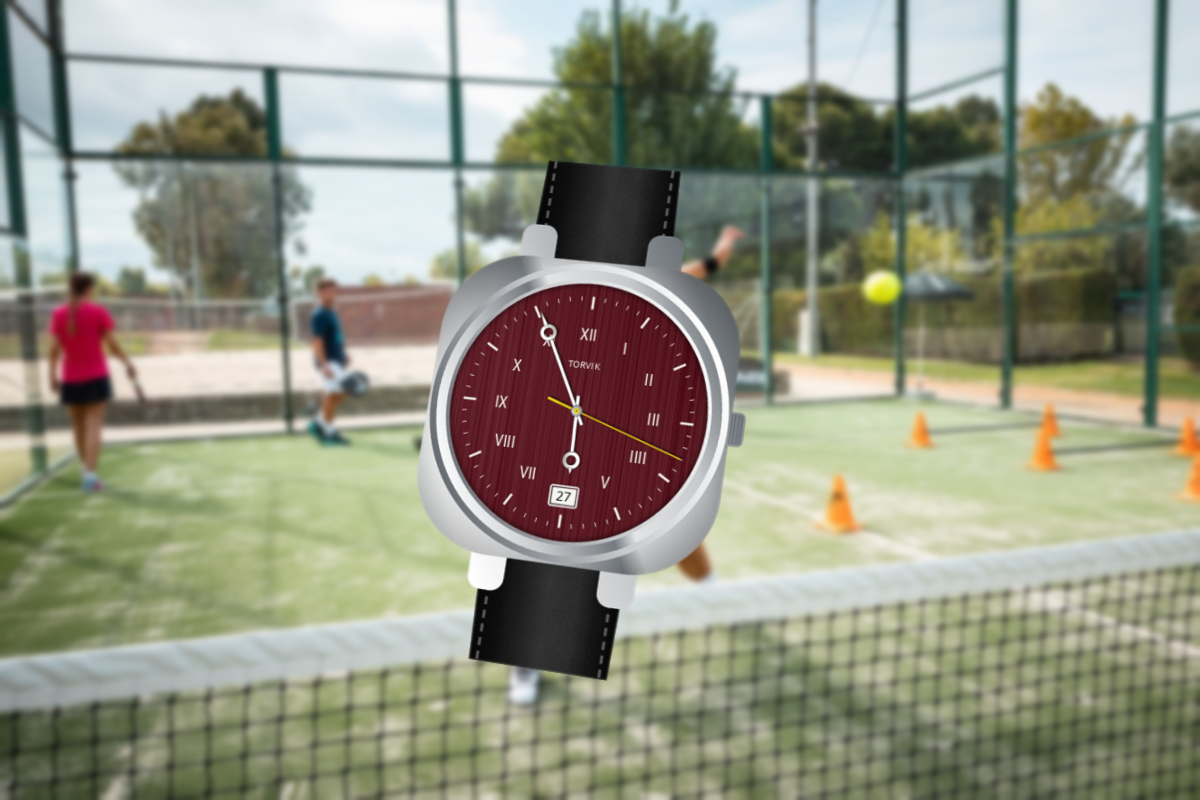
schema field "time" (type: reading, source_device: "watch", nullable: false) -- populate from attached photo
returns 5:55:18
